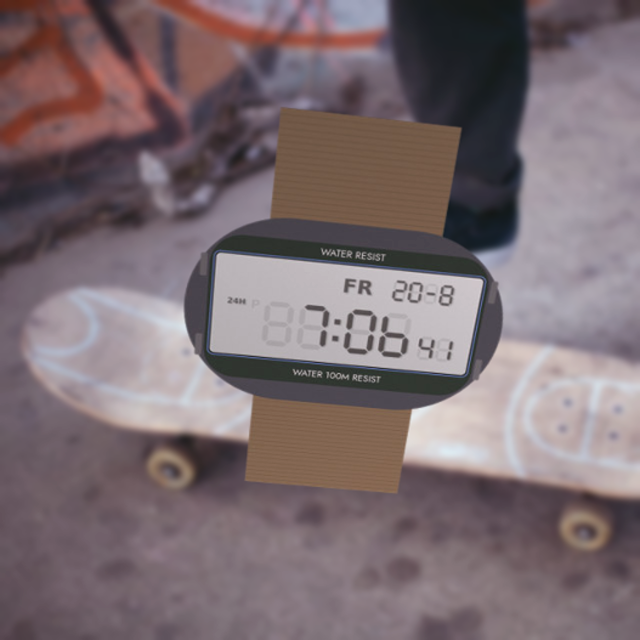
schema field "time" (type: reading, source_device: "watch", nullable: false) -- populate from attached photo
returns 7:06:41
